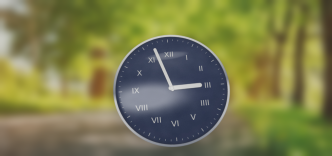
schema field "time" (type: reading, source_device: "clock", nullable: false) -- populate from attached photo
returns 2:57
